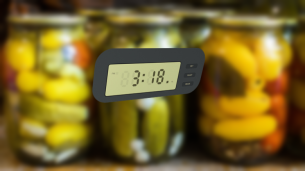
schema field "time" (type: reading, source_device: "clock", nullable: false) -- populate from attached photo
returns 3:18
